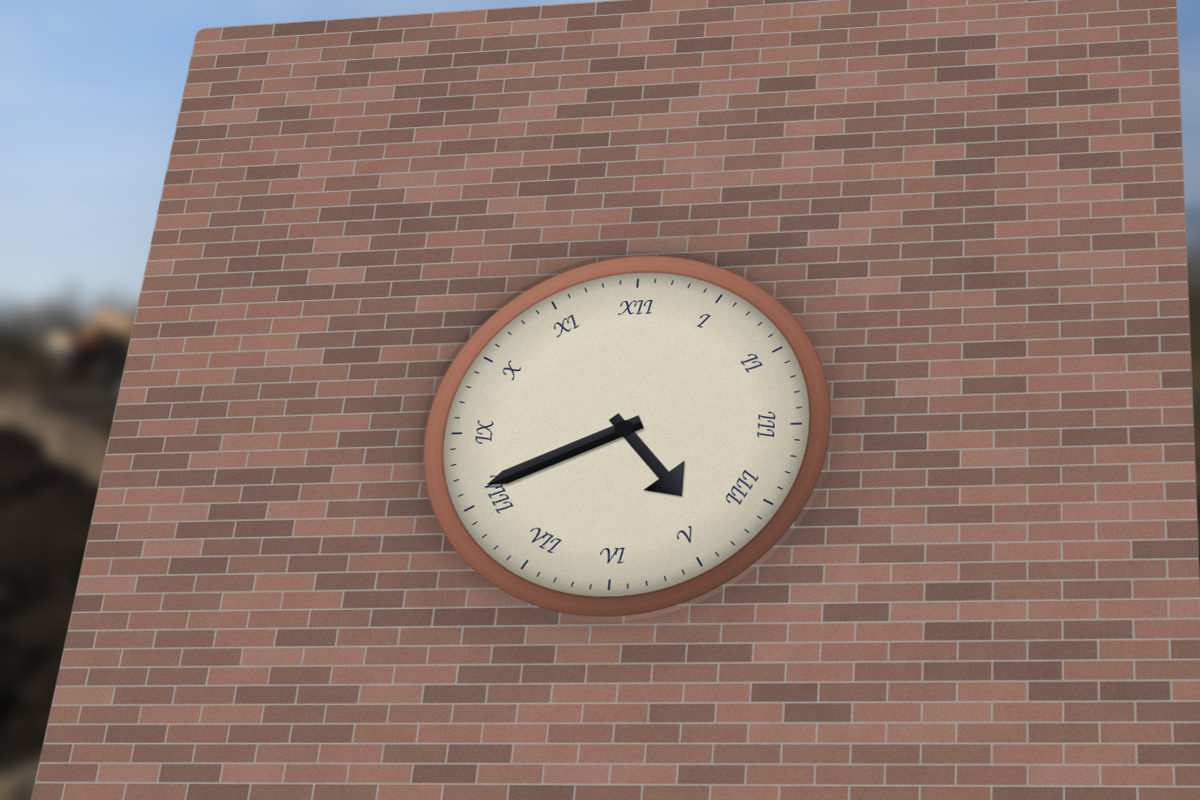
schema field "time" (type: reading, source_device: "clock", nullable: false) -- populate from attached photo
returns 4:41
